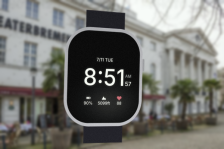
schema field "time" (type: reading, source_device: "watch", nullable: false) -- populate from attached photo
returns 8:51
